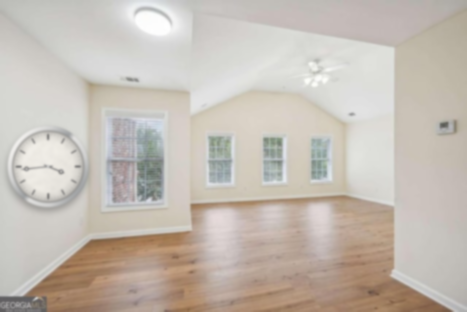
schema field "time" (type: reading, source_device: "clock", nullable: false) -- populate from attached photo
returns 3:44
